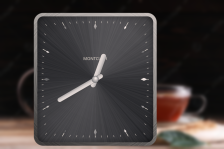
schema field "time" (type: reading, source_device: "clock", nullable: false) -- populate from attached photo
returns 12:40
